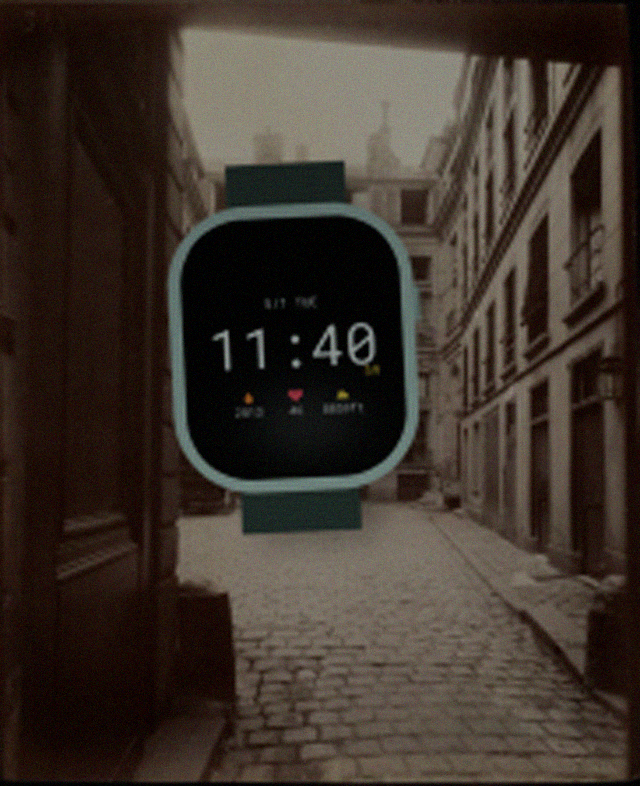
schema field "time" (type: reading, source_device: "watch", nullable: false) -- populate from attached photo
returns 11:40
